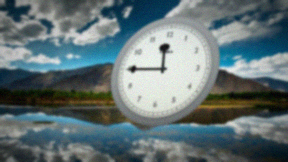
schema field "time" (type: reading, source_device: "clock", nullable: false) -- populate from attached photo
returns 11:45
